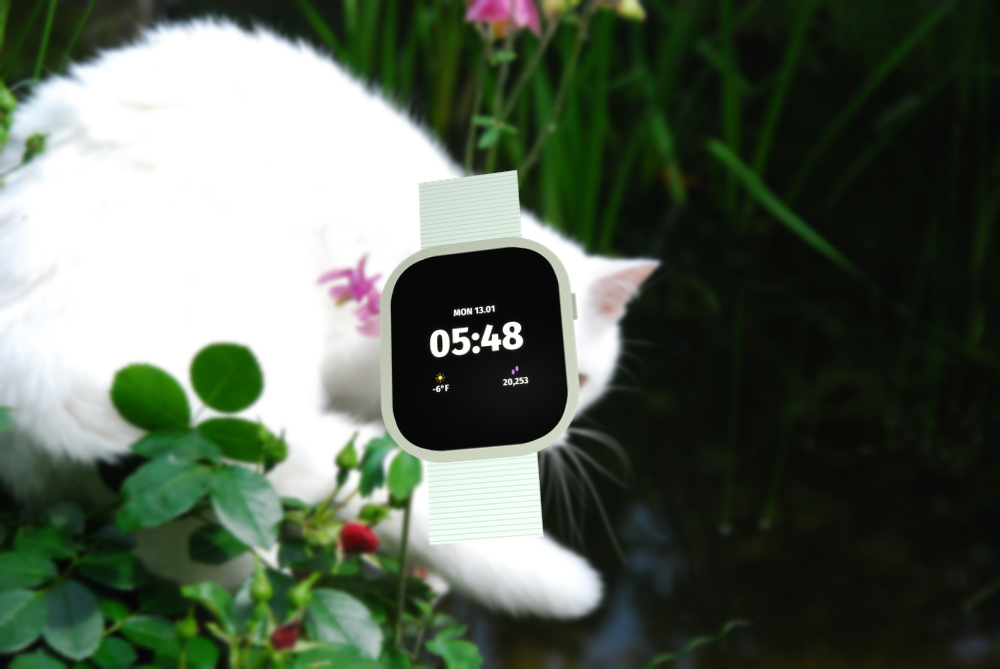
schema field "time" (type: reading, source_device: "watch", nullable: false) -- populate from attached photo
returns 5:48
